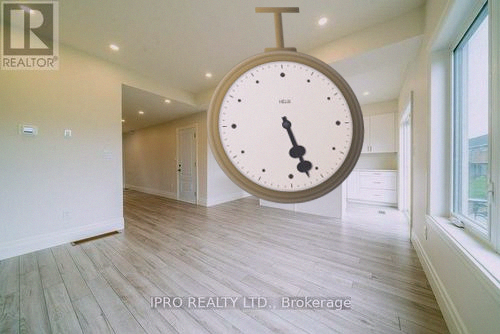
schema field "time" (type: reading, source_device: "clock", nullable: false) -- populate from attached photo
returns 5:27
